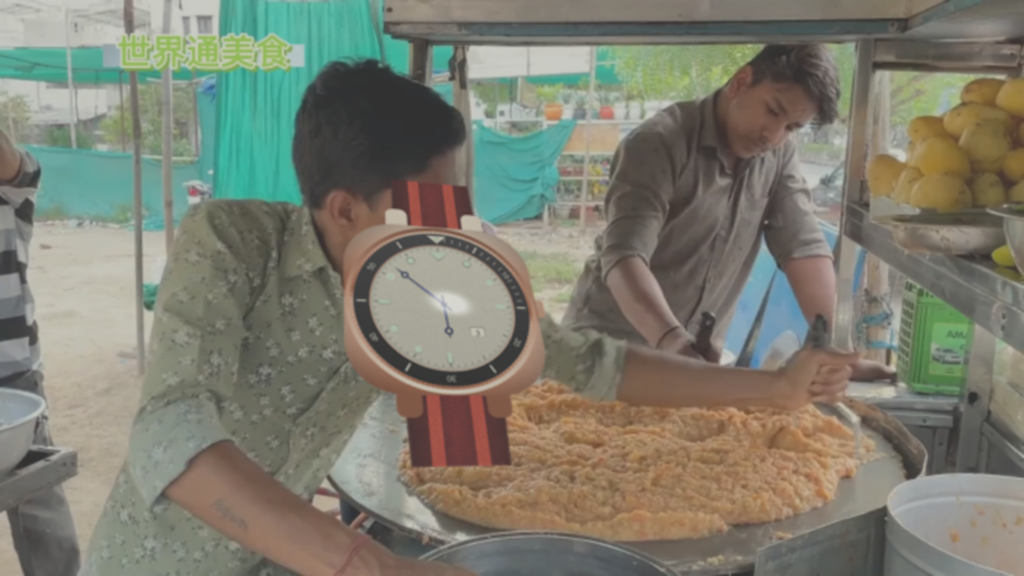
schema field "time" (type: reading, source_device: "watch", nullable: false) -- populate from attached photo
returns 5:52
